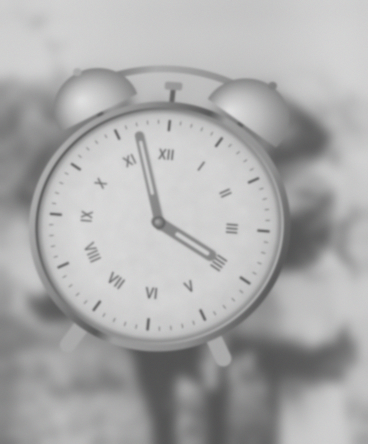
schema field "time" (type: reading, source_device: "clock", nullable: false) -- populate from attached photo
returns 3:57
